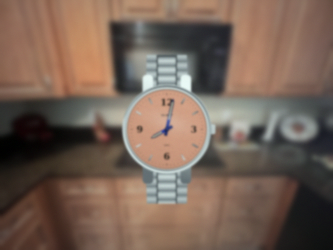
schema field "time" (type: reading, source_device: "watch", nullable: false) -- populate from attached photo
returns 8:02
